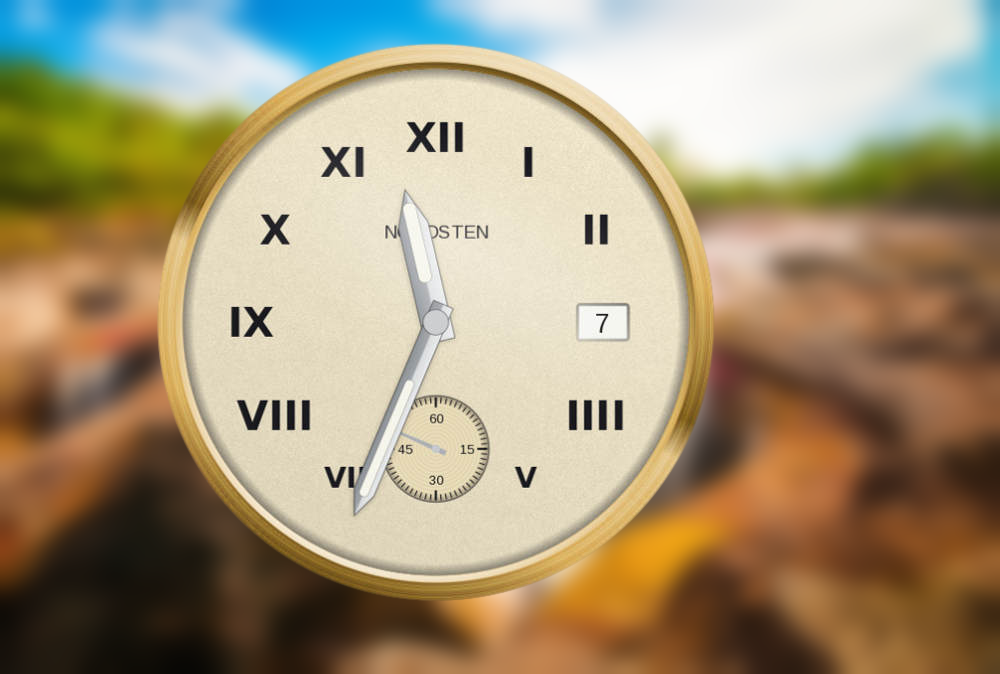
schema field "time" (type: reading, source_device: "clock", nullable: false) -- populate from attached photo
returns 11:33:49
